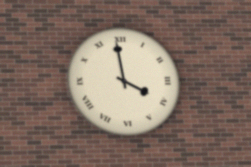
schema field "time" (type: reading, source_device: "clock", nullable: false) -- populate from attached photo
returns 3:59
